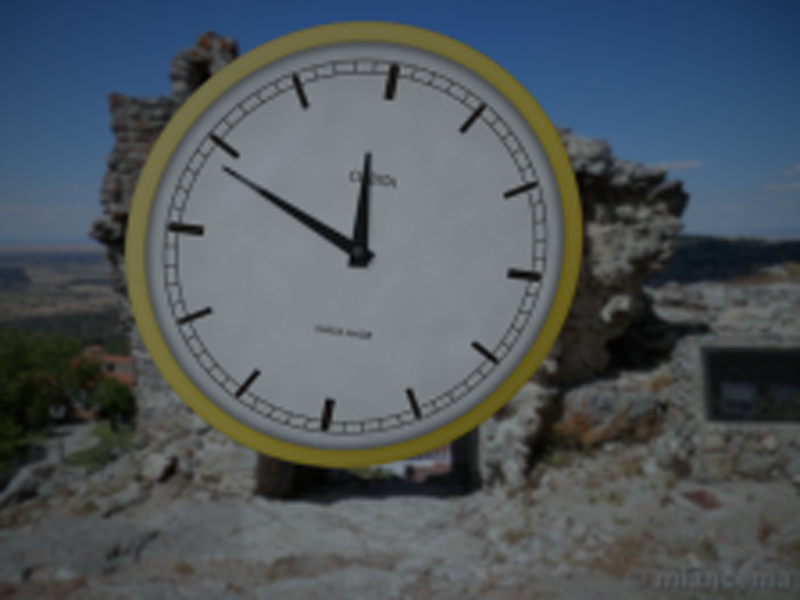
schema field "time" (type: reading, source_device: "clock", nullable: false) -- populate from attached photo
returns 11:49
